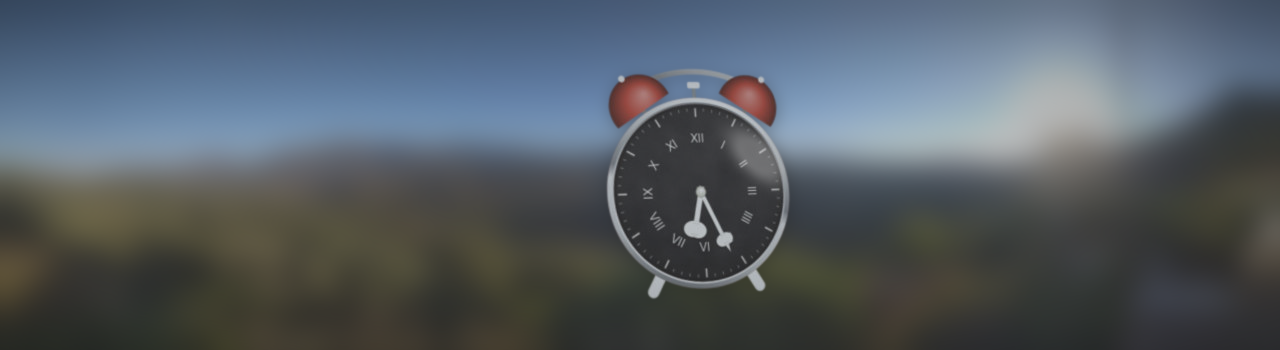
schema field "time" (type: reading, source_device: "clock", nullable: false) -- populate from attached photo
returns 6:26
